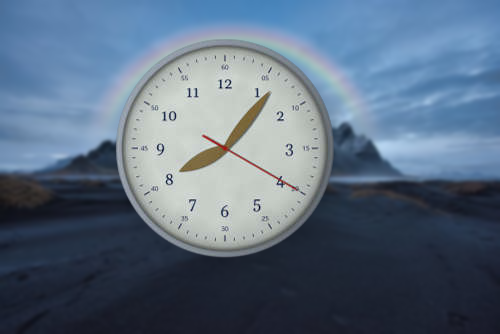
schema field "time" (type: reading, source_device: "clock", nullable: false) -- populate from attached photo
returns 8:06:20
